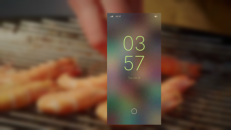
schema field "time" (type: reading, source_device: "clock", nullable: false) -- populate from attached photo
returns 3:57
